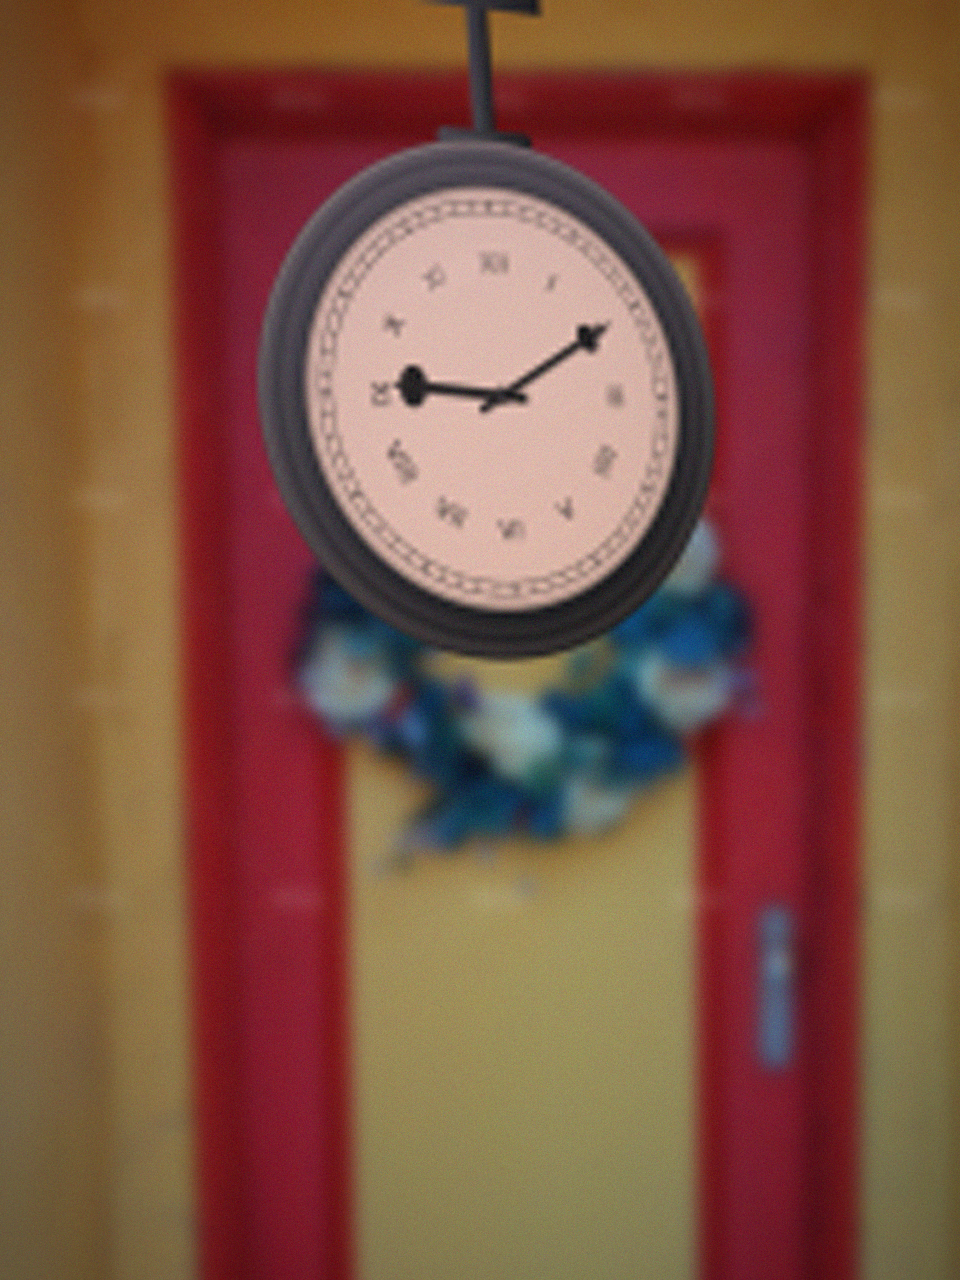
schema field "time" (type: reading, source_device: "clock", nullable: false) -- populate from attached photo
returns 9:10
